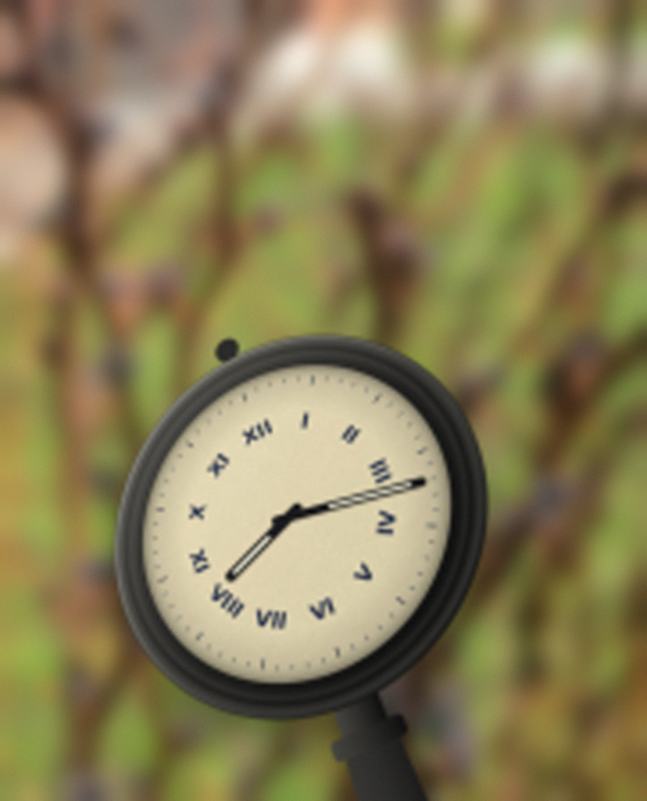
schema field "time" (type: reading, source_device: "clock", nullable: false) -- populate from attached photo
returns 8:17
